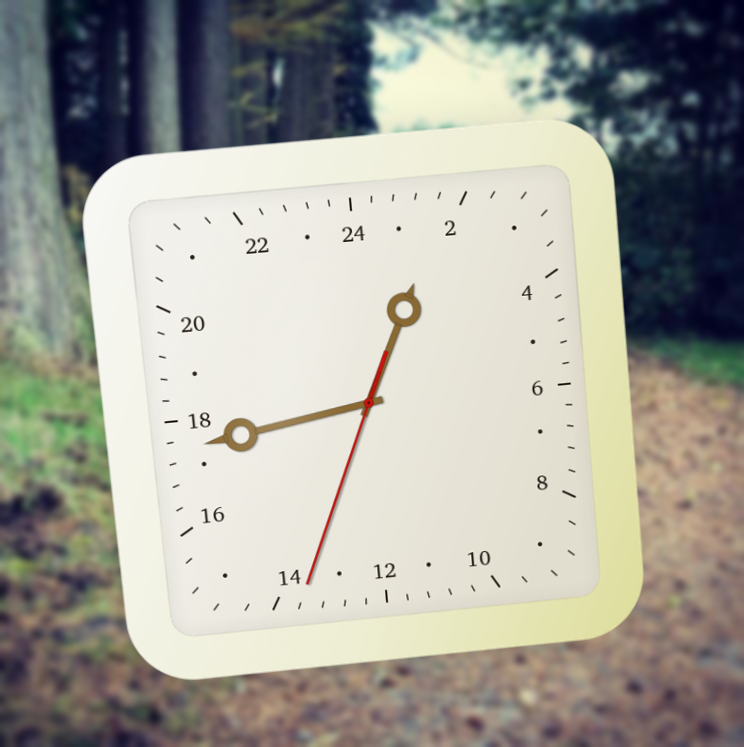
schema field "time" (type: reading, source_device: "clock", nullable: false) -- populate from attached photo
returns 1:43:34
